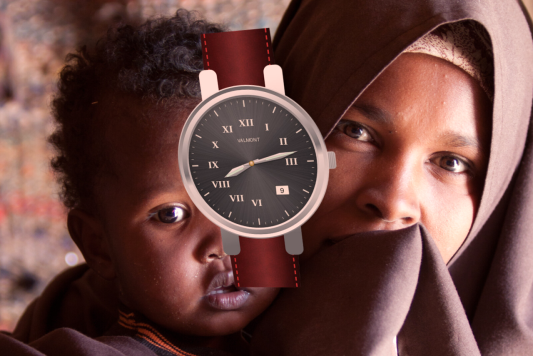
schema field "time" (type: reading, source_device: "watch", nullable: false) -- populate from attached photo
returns 8:13
